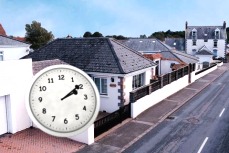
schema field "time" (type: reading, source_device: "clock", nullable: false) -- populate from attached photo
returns 2:09
